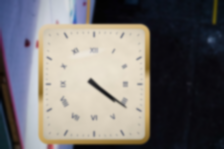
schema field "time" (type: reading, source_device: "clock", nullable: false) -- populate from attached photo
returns 4:21
